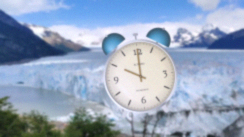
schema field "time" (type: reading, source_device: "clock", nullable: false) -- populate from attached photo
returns 10:00
